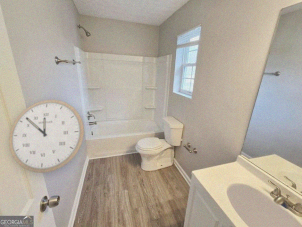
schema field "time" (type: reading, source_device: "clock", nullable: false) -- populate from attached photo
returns 11:52
